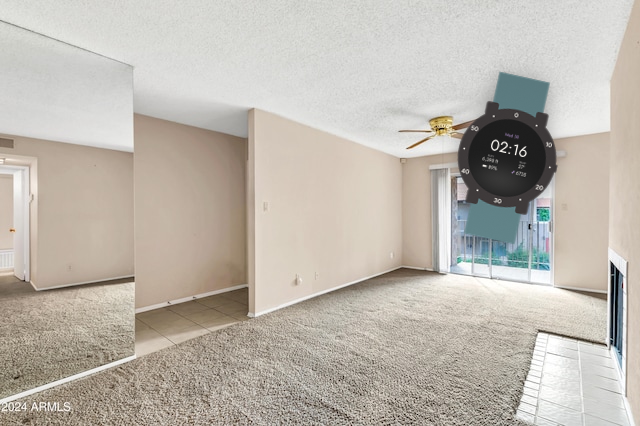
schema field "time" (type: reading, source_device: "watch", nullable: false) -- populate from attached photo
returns 2:16
